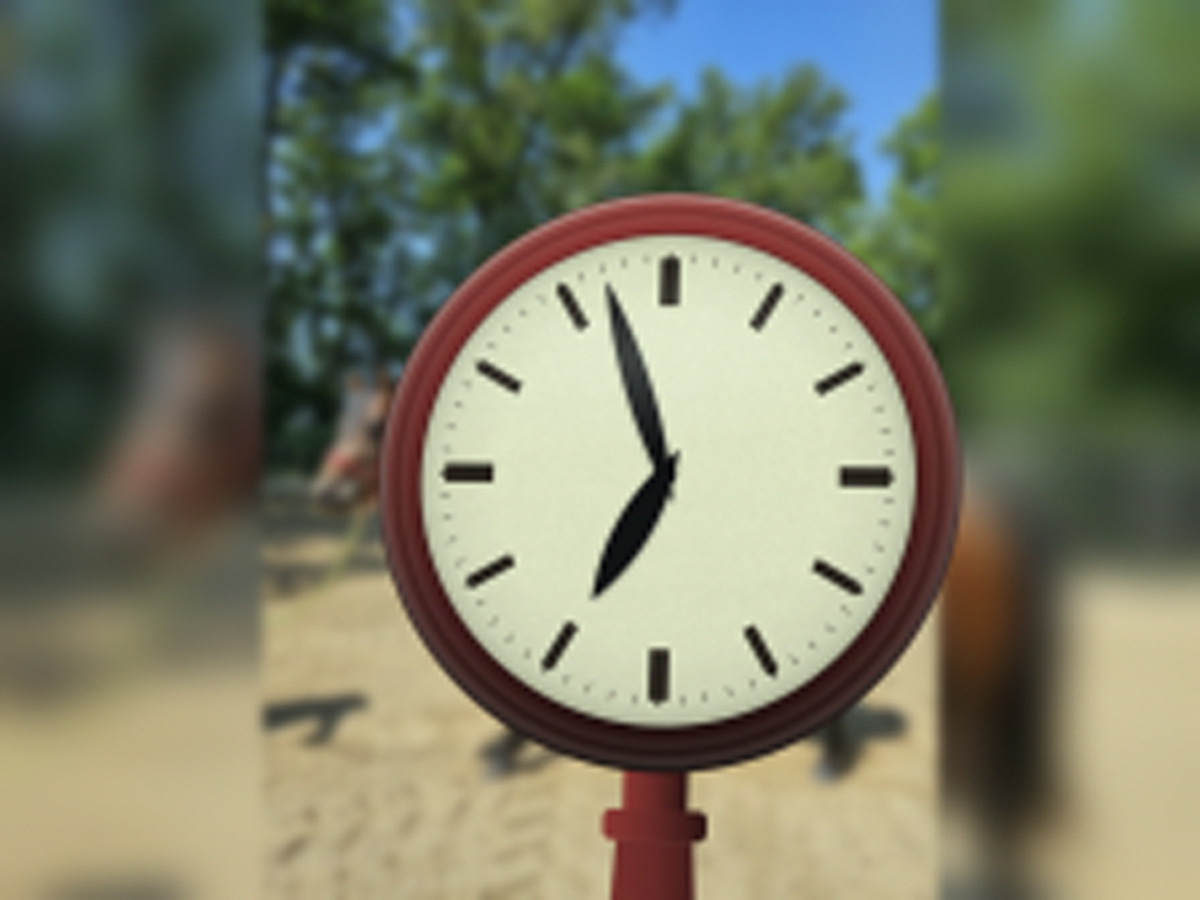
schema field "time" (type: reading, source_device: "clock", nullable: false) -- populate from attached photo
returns 6:57
